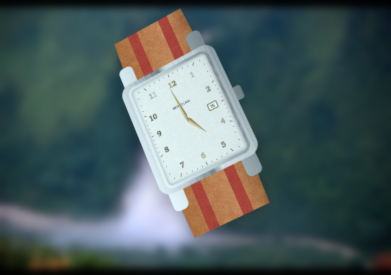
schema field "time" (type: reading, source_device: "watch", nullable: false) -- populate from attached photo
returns 4:59
